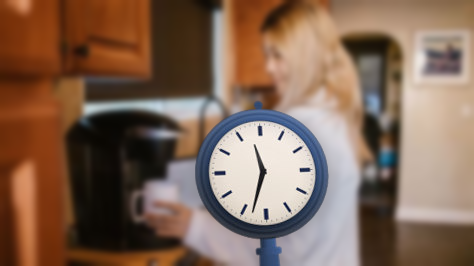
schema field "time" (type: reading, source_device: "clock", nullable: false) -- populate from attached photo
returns 11:33
